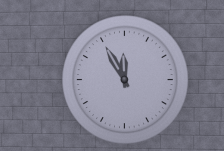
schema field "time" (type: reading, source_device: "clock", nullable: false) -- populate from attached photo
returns 11:55
